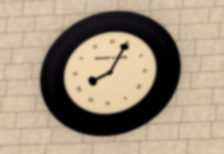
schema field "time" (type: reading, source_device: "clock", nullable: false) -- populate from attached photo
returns 8:04
